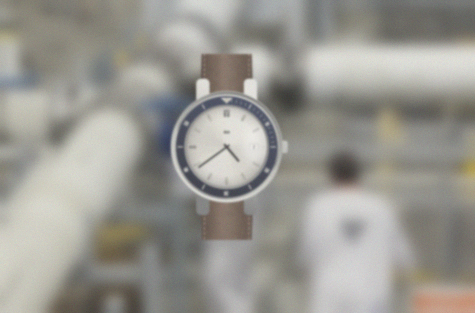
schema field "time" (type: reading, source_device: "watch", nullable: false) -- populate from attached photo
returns 4:39
